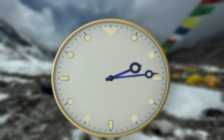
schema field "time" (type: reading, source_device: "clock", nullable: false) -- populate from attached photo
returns 2:14
